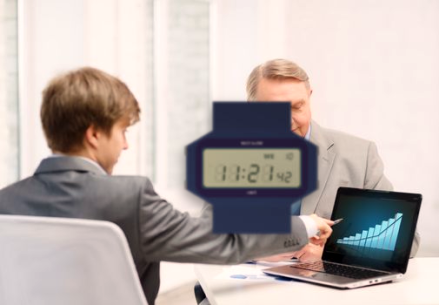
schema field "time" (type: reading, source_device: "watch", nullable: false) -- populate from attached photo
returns 11:21
